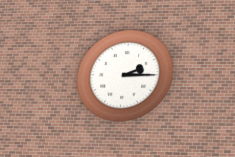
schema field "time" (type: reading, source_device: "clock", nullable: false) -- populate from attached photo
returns 2:15
